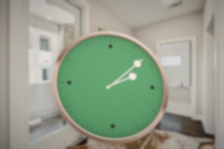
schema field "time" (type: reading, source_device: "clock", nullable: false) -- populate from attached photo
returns 2:08
